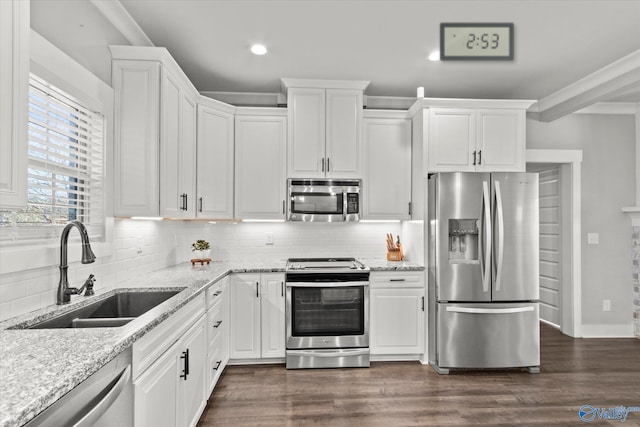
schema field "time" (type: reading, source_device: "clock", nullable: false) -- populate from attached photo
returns 2:53
